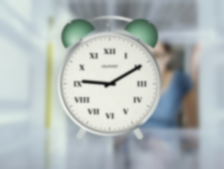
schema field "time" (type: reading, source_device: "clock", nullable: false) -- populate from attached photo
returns 9:10
